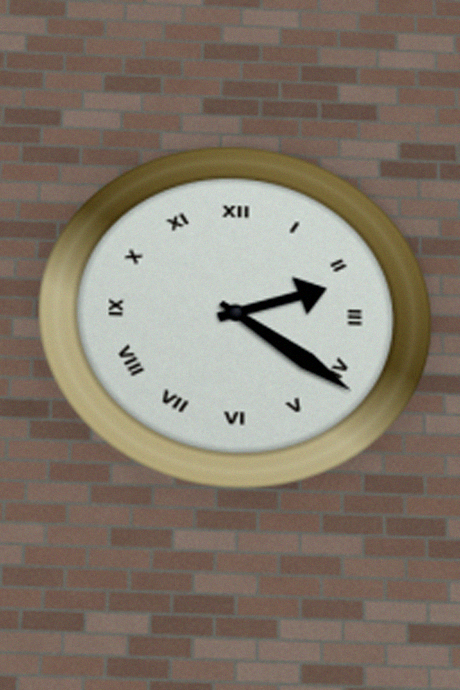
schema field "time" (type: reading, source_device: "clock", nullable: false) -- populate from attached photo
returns 2:21
